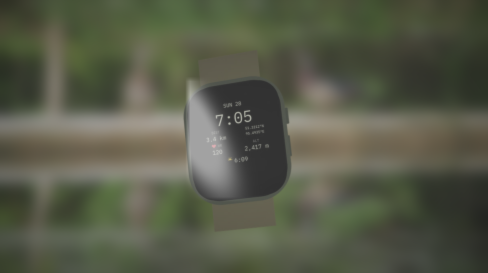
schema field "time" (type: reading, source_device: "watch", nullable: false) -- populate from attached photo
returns 7:05
